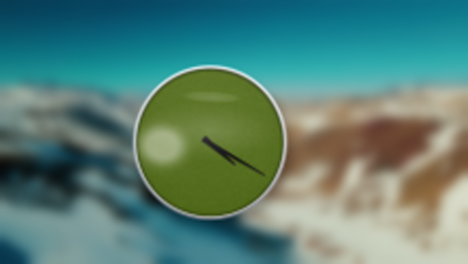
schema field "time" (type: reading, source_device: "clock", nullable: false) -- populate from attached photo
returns 4:20
